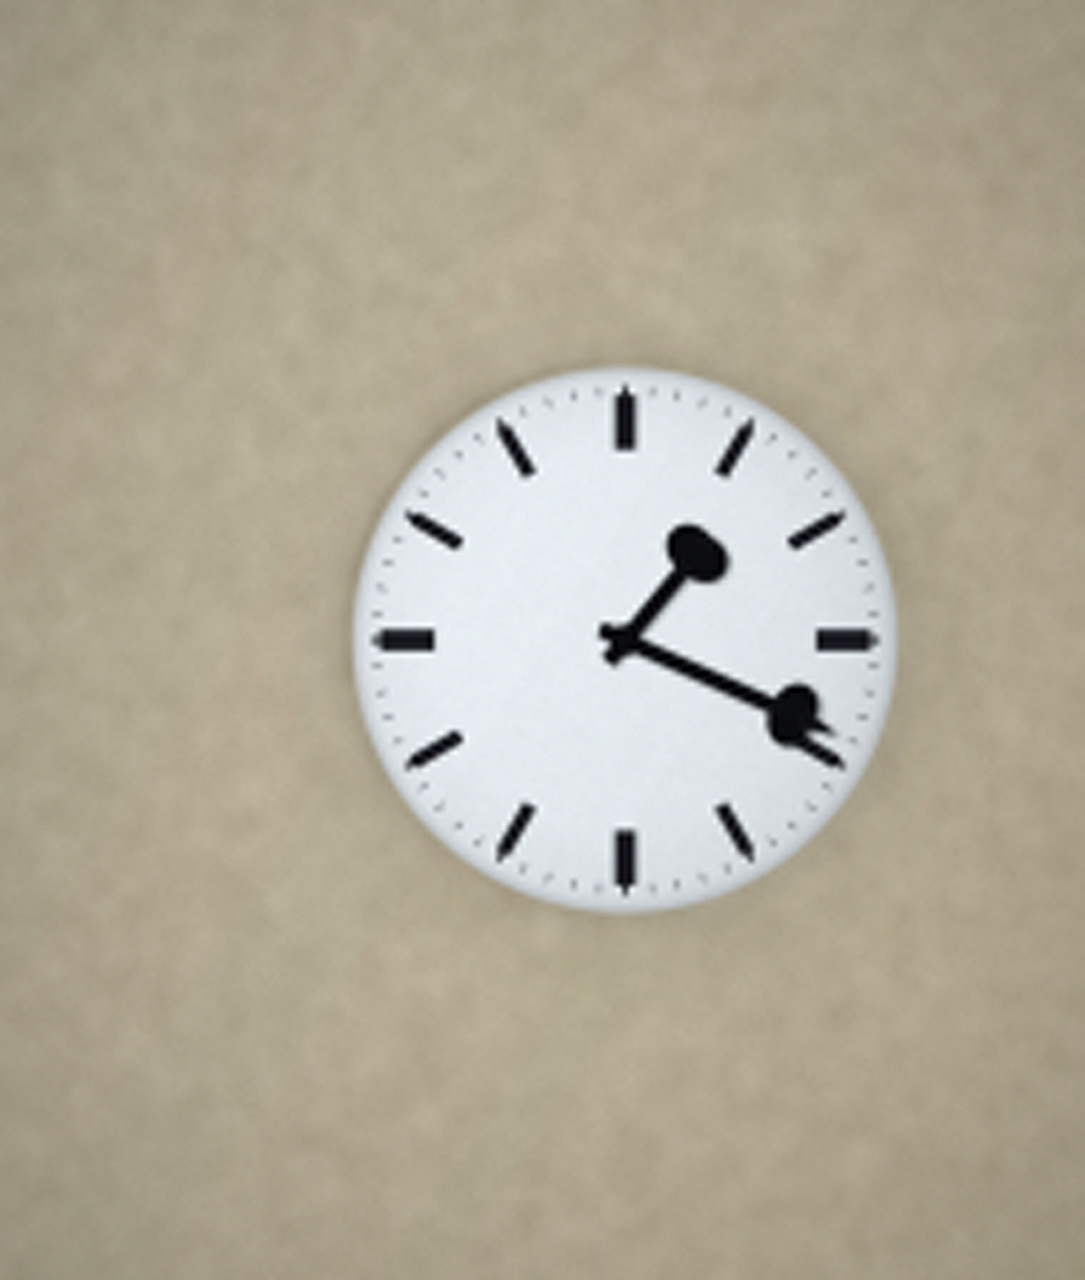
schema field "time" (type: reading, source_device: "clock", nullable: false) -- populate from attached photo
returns 1:19
